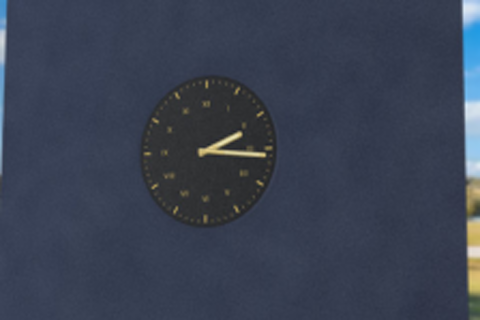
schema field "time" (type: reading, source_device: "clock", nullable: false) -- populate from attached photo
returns 2:16
